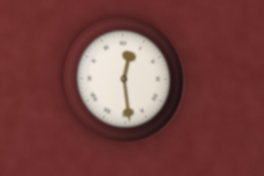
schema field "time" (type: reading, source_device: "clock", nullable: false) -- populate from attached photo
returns 12:29
